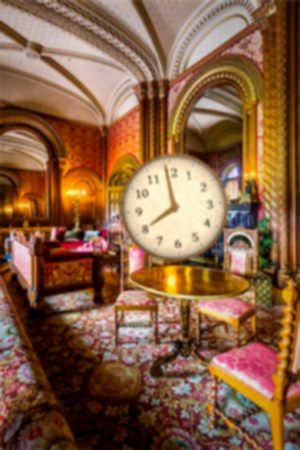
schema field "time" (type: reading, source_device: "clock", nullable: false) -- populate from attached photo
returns 7:59
